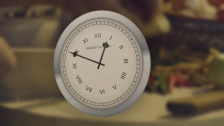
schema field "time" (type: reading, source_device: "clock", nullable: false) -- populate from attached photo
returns 12:49
